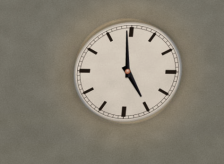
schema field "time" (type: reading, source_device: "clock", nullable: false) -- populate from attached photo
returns 4:59
